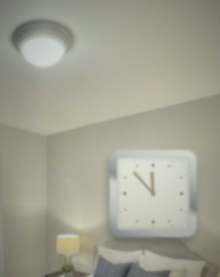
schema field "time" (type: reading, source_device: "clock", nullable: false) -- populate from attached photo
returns 11:53
